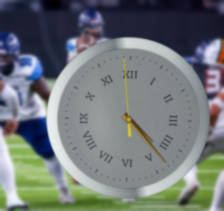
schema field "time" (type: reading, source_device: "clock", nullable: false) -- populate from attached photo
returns 4:22:59
